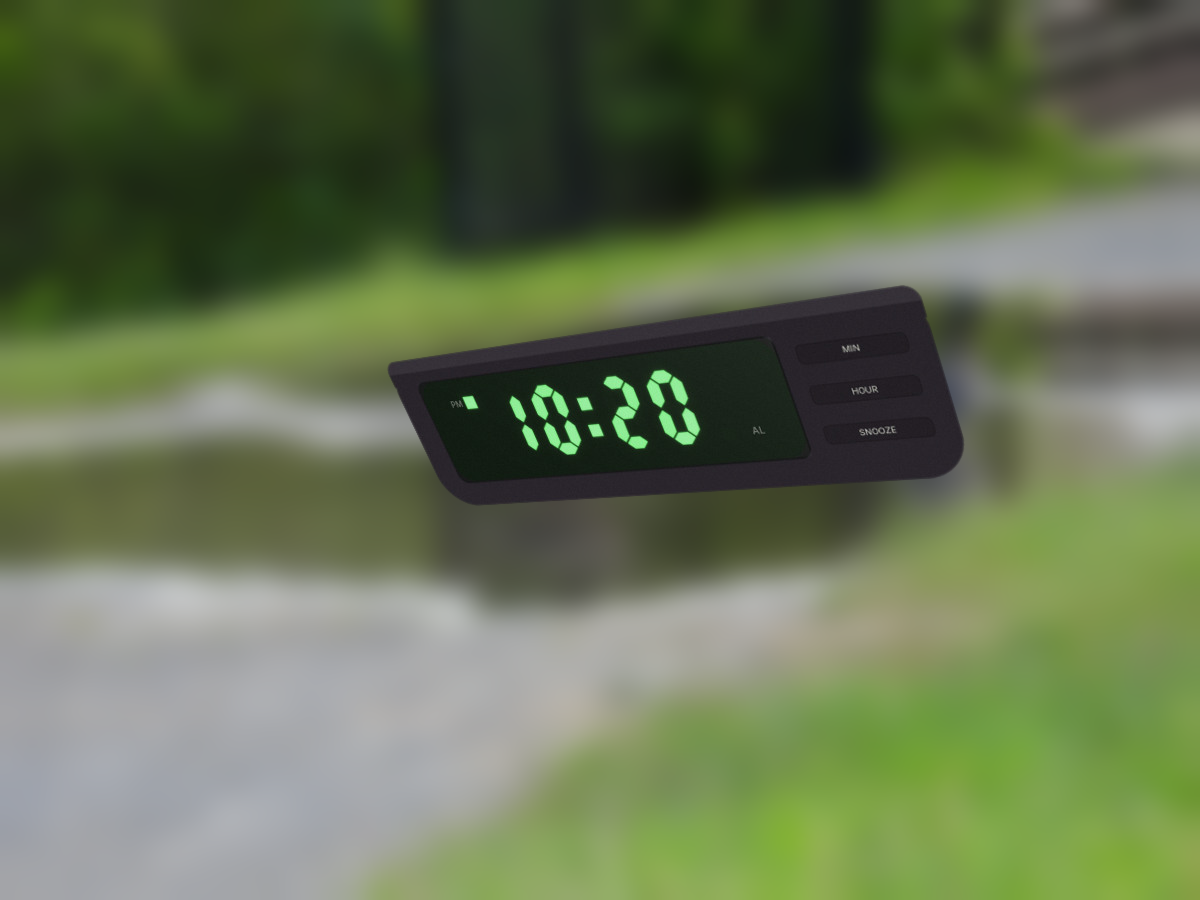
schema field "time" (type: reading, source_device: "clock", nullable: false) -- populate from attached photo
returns 10:20
